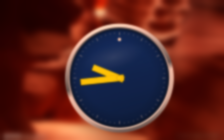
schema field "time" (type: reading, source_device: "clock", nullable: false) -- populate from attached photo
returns 9:44
